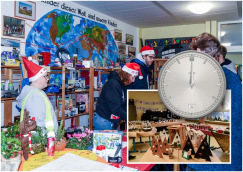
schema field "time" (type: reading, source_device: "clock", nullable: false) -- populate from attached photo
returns 12:00
